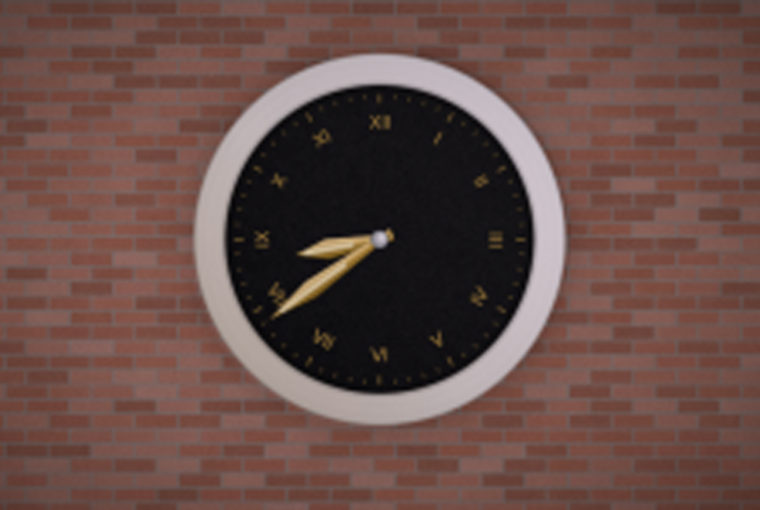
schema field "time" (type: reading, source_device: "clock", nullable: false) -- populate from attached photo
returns 8:39
